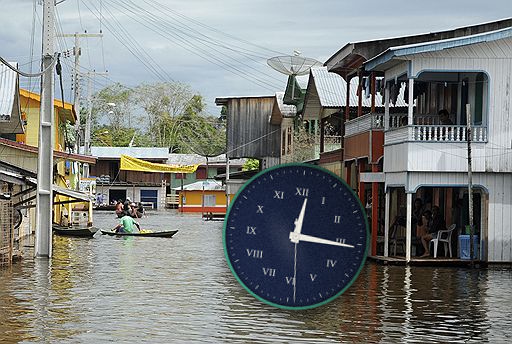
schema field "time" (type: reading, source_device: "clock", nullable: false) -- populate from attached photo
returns 12:15:29
